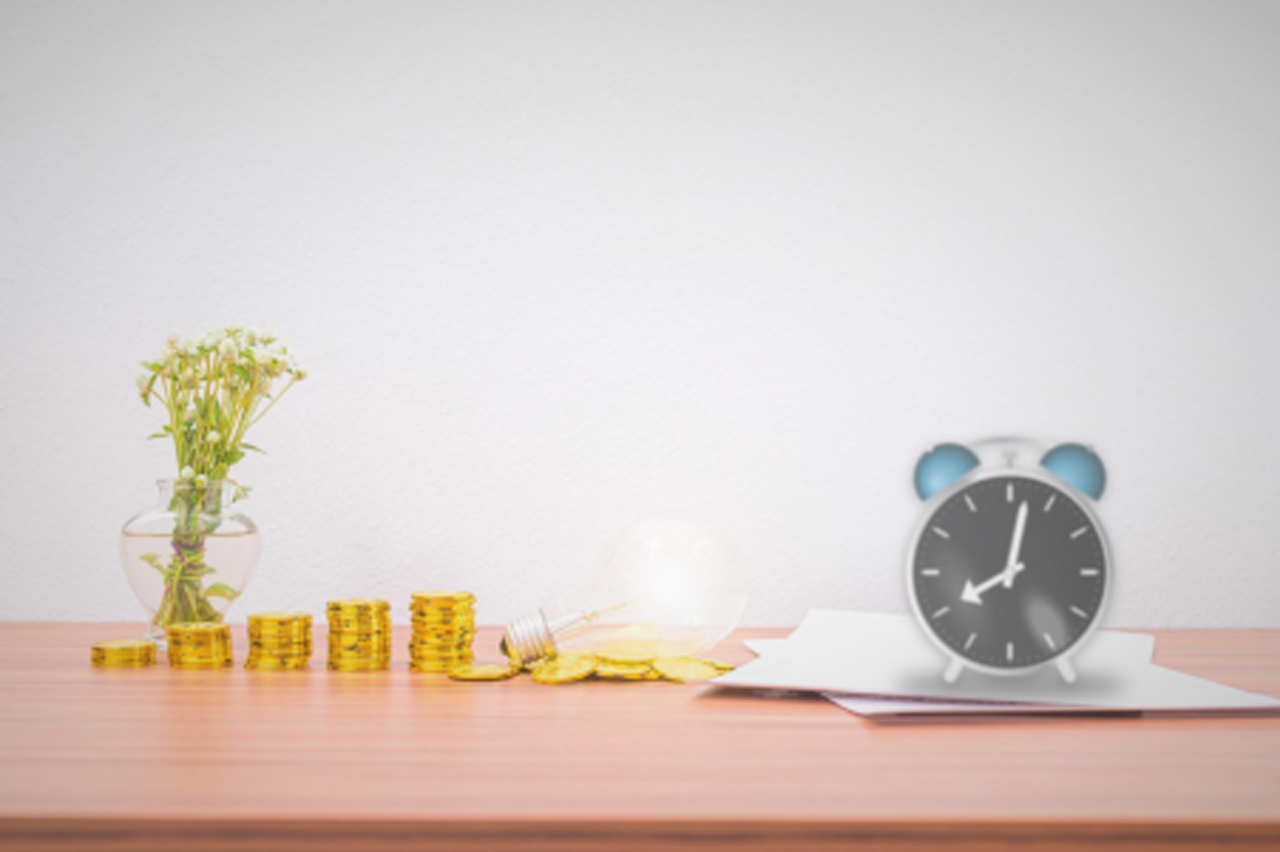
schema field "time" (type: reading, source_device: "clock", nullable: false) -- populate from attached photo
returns 8:02
